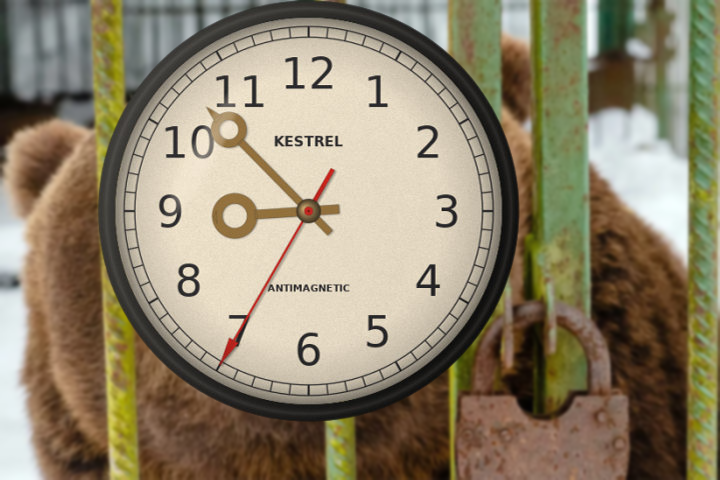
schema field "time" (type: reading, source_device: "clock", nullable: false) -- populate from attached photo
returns 8:52:35
